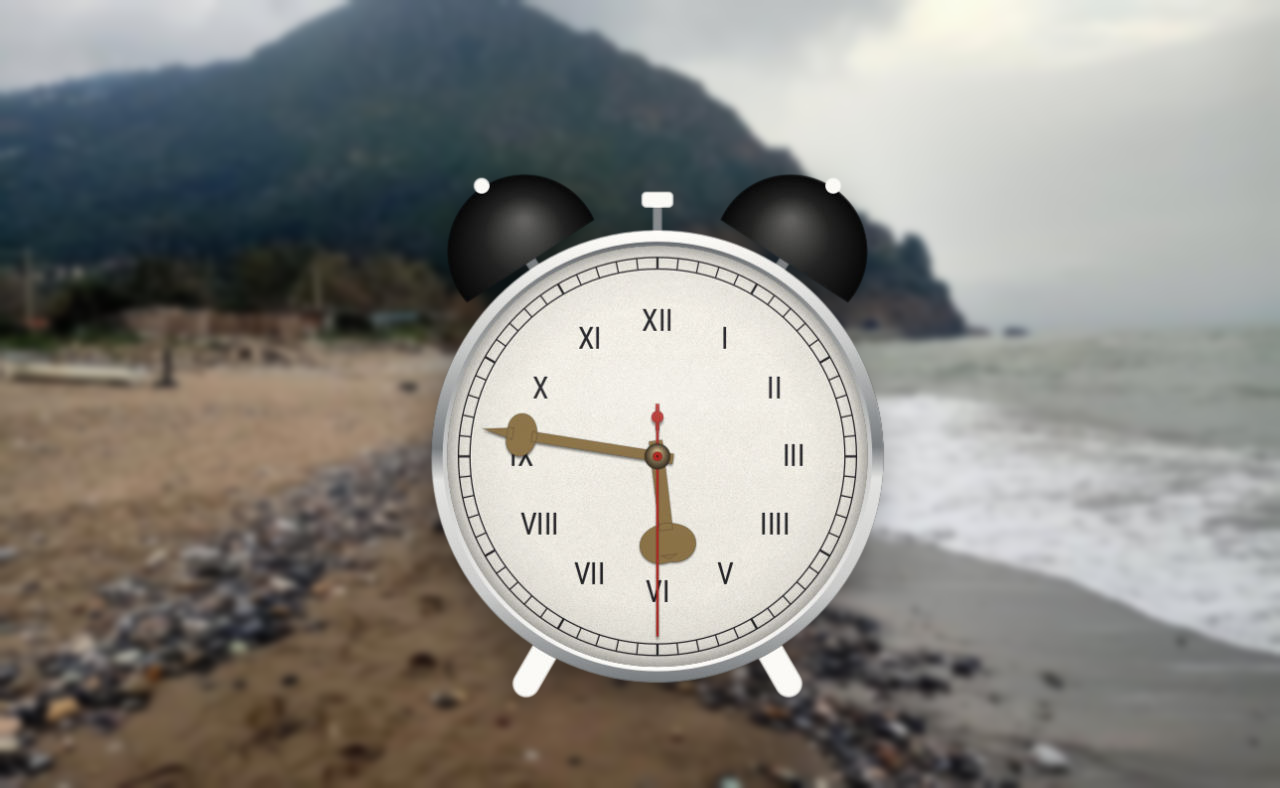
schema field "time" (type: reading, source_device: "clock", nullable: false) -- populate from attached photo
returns 5:46:30
